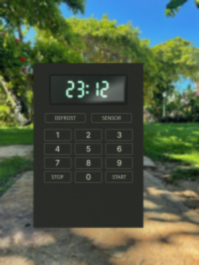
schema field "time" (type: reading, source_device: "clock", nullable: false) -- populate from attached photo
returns 23:12
